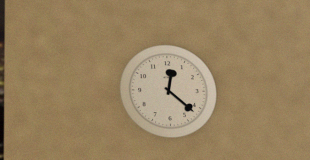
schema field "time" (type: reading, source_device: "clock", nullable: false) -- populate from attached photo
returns 12:22
